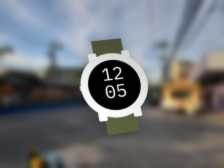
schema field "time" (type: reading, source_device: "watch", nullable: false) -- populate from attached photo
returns 12:05
